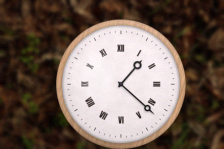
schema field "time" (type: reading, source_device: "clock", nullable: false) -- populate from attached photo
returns 1:22
